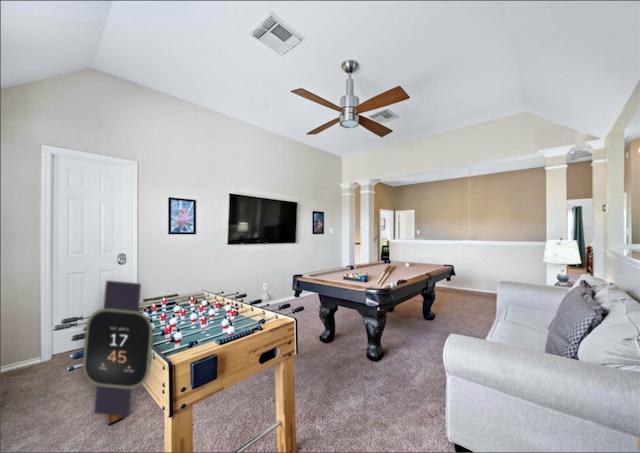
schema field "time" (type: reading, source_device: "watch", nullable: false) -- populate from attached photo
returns 17:45
